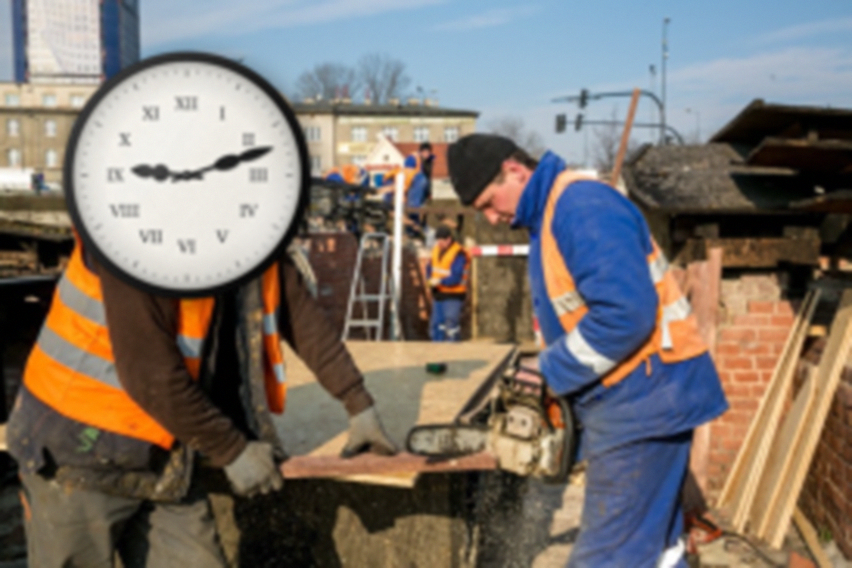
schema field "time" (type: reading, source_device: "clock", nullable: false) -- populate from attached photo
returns 9:12
